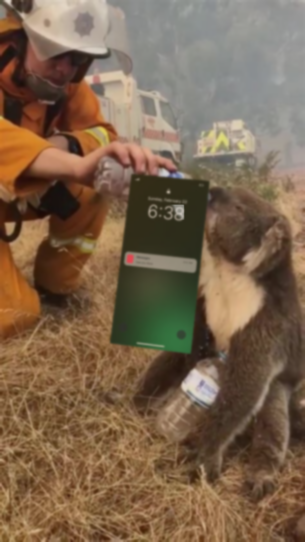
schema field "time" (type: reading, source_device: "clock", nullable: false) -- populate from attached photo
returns 6:38
